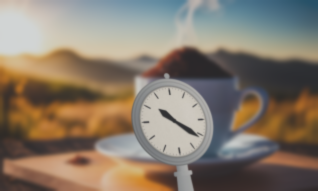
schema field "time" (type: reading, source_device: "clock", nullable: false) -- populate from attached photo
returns 10:21
